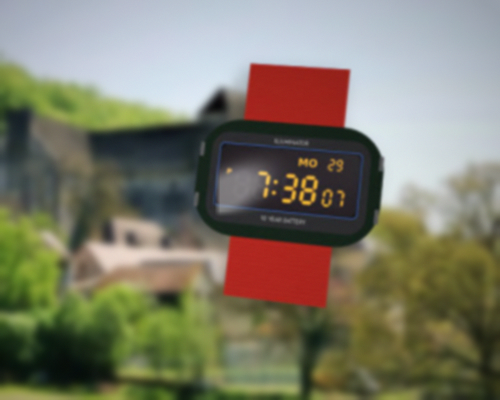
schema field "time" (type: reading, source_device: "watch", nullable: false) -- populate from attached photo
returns 7:38:07
